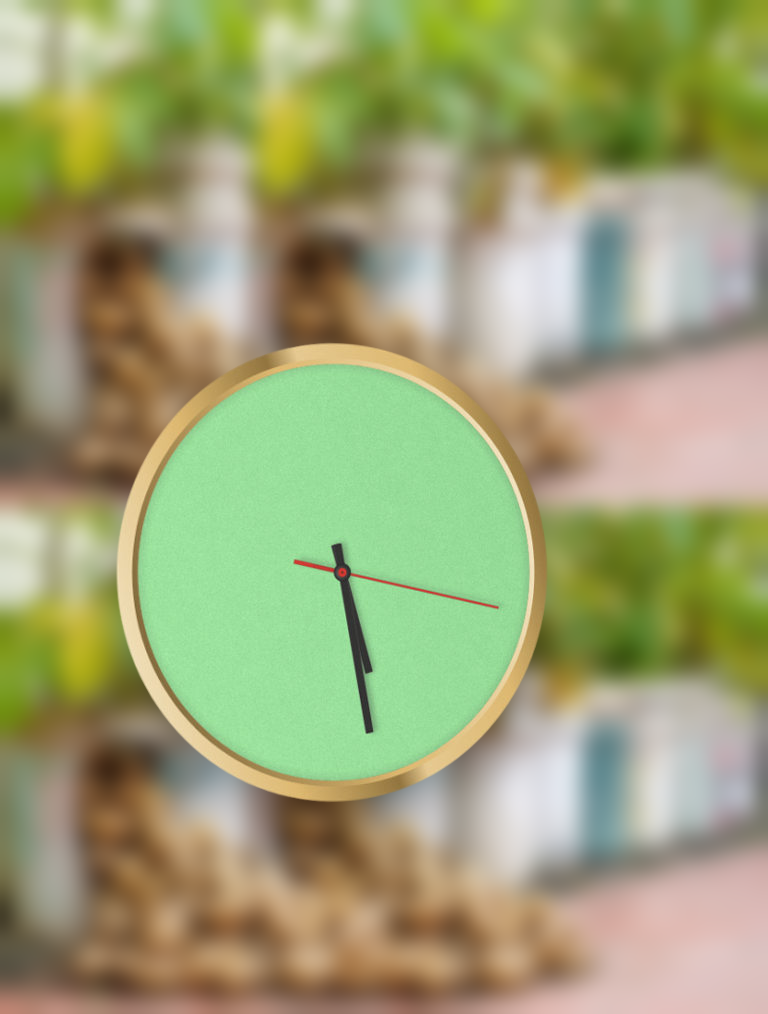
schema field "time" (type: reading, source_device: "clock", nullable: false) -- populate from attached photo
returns 5:28:17
